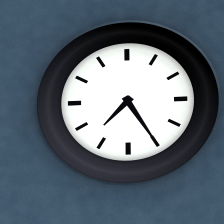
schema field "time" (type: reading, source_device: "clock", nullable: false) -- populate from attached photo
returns 7:25
